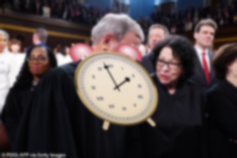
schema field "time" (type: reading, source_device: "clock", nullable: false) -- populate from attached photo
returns 1:58
